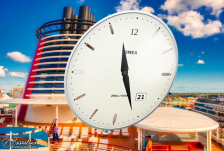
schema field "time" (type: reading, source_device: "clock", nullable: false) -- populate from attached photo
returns 11:26
